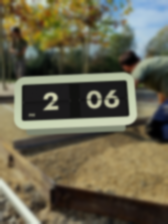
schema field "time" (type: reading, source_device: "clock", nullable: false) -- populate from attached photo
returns 2:06
